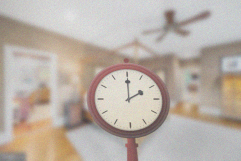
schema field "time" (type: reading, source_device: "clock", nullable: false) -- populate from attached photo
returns 2:00
